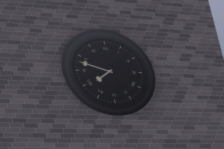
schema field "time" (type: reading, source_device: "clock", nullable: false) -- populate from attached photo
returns 7:48
